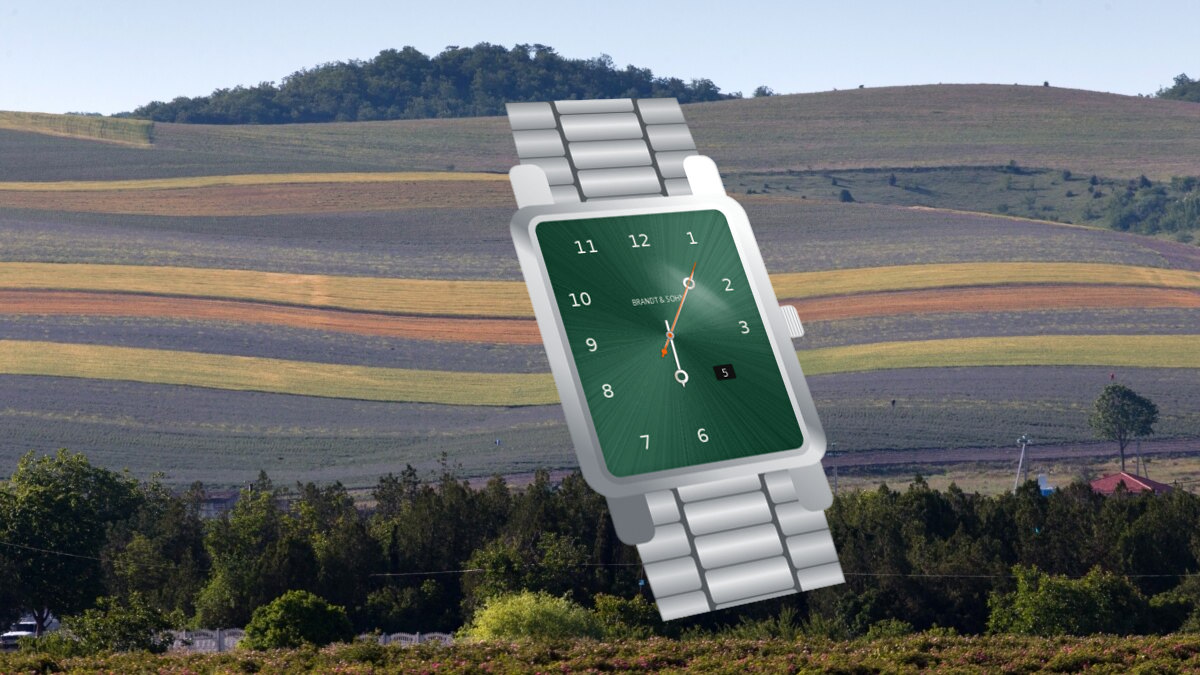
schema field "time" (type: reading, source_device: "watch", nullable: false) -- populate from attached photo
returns 6:06:06
